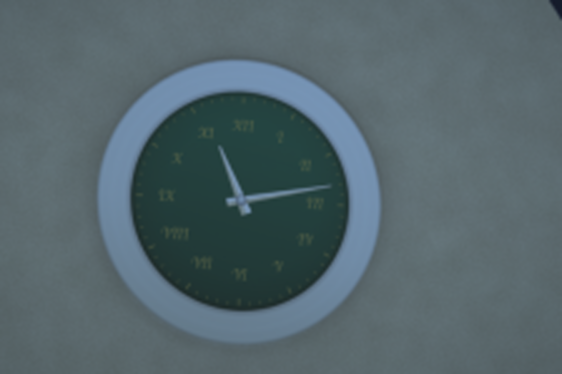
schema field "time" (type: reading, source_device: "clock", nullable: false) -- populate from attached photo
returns 11:13
